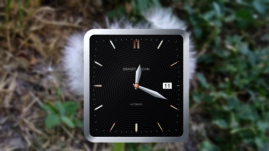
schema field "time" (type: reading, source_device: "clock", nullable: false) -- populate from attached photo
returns 12:19
